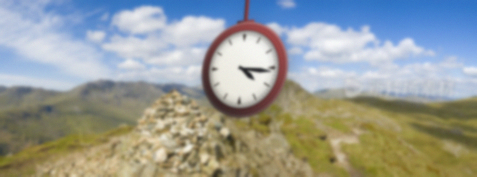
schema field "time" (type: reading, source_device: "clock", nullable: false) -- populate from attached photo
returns 4:16
